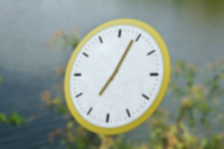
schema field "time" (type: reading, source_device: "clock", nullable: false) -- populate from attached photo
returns 7:04
